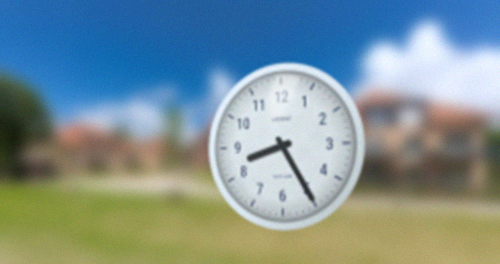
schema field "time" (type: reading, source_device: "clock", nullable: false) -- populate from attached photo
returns 8:25
